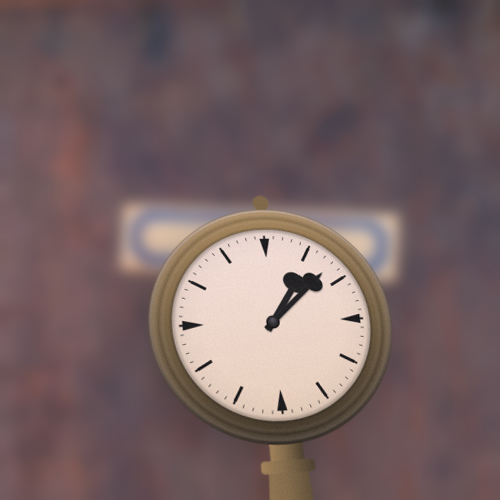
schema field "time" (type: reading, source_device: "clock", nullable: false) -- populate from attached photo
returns 1:08
